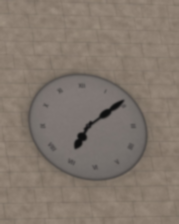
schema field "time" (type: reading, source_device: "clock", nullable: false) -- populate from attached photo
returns 7:09
